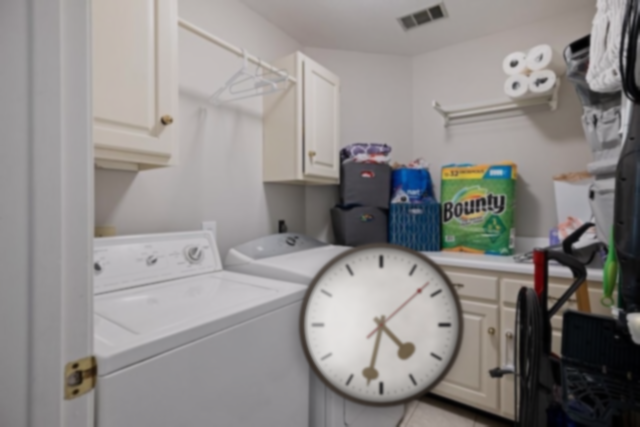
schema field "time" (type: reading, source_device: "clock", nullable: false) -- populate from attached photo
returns 4:32:08
